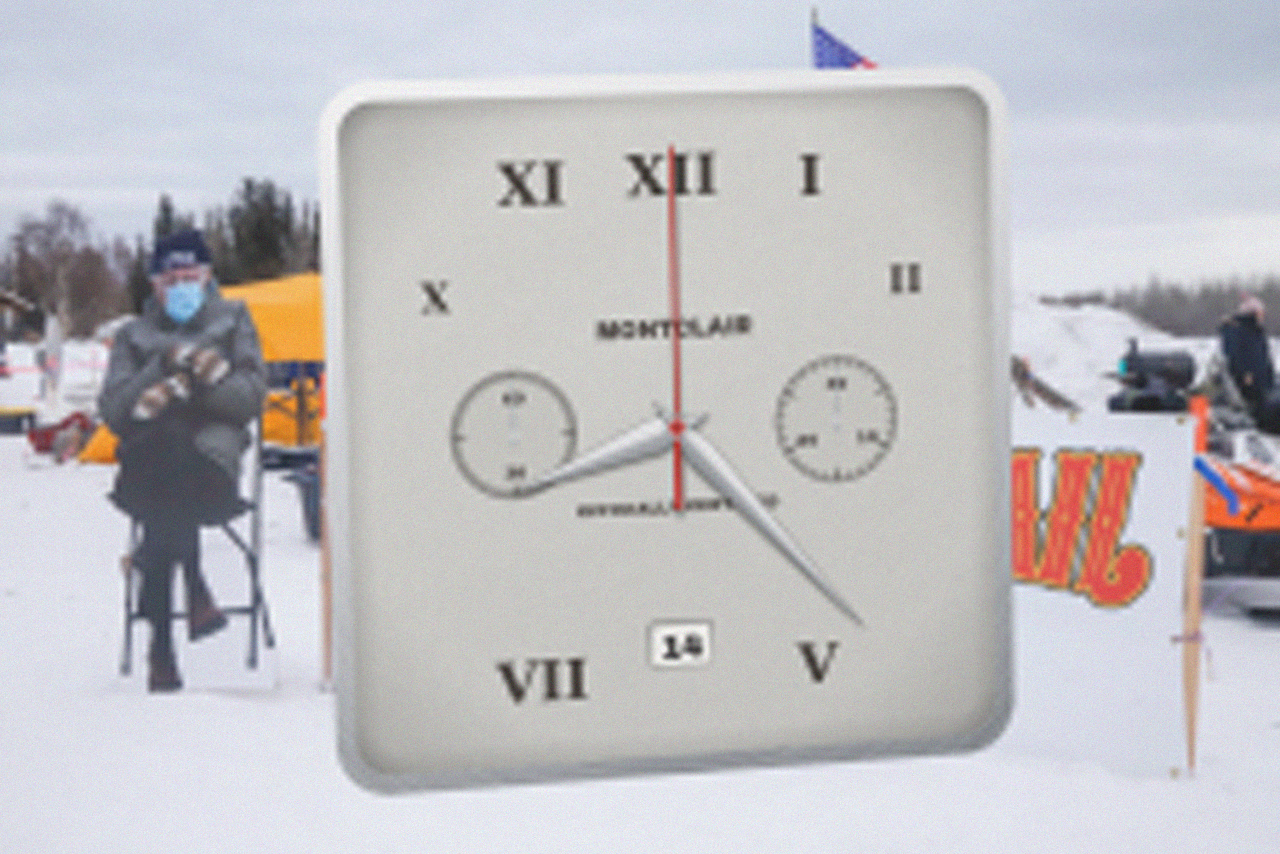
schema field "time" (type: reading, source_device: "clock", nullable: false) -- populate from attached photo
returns 8:23
